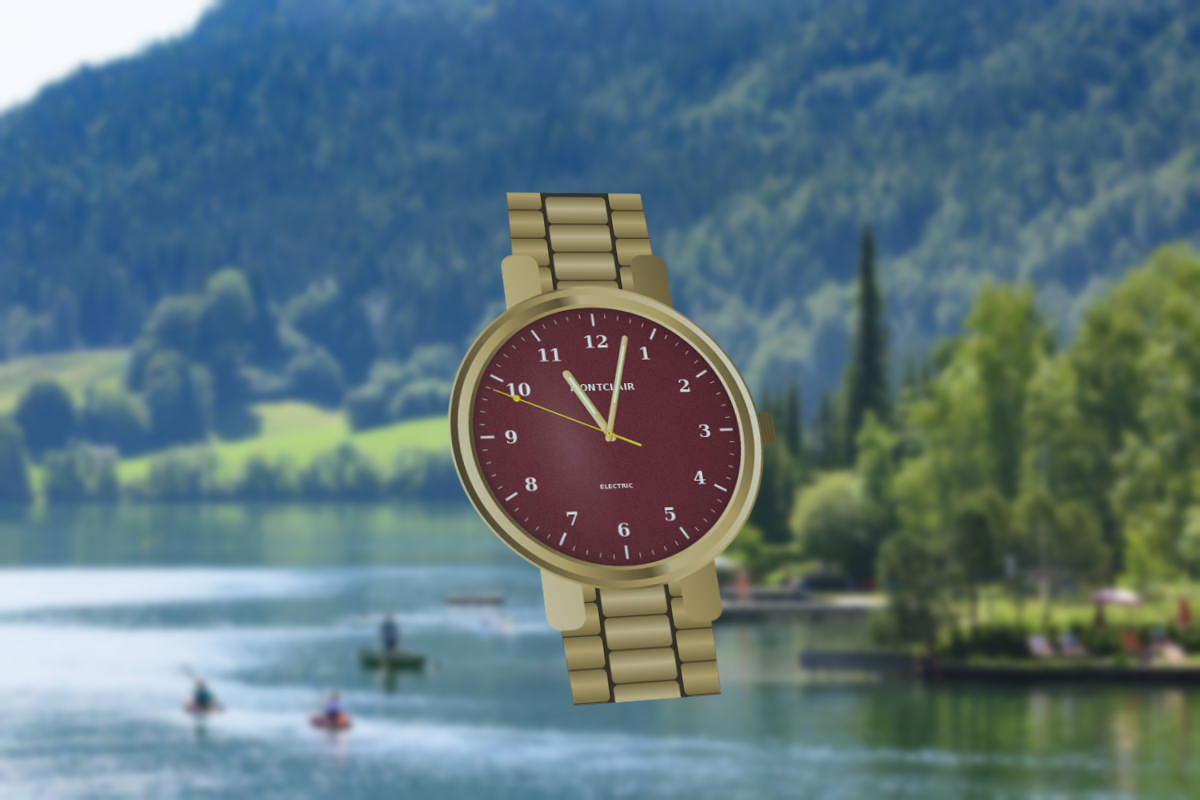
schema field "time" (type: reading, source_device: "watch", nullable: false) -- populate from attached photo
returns 11:02:49
